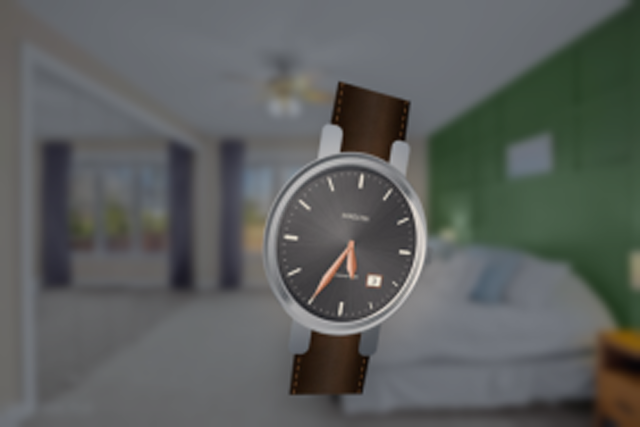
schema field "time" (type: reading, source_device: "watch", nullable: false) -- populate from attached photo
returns 5:35
